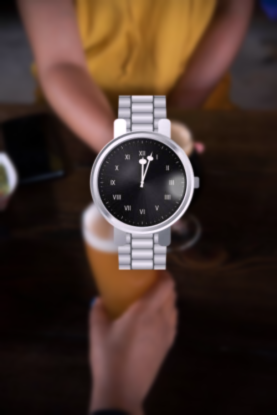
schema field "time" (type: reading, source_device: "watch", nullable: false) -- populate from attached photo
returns 12:03
